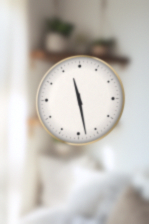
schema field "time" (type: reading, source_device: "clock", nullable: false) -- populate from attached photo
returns 11:28
